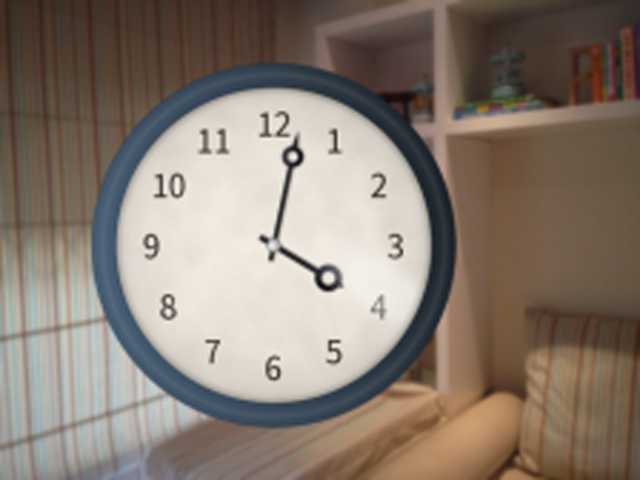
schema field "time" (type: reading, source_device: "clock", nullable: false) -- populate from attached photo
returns 4:02
